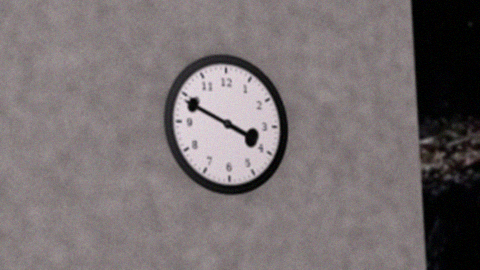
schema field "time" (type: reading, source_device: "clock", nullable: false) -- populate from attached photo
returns 3:49
